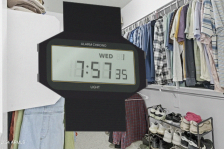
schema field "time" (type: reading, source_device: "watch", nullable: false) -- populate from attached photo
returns 7:57:35
